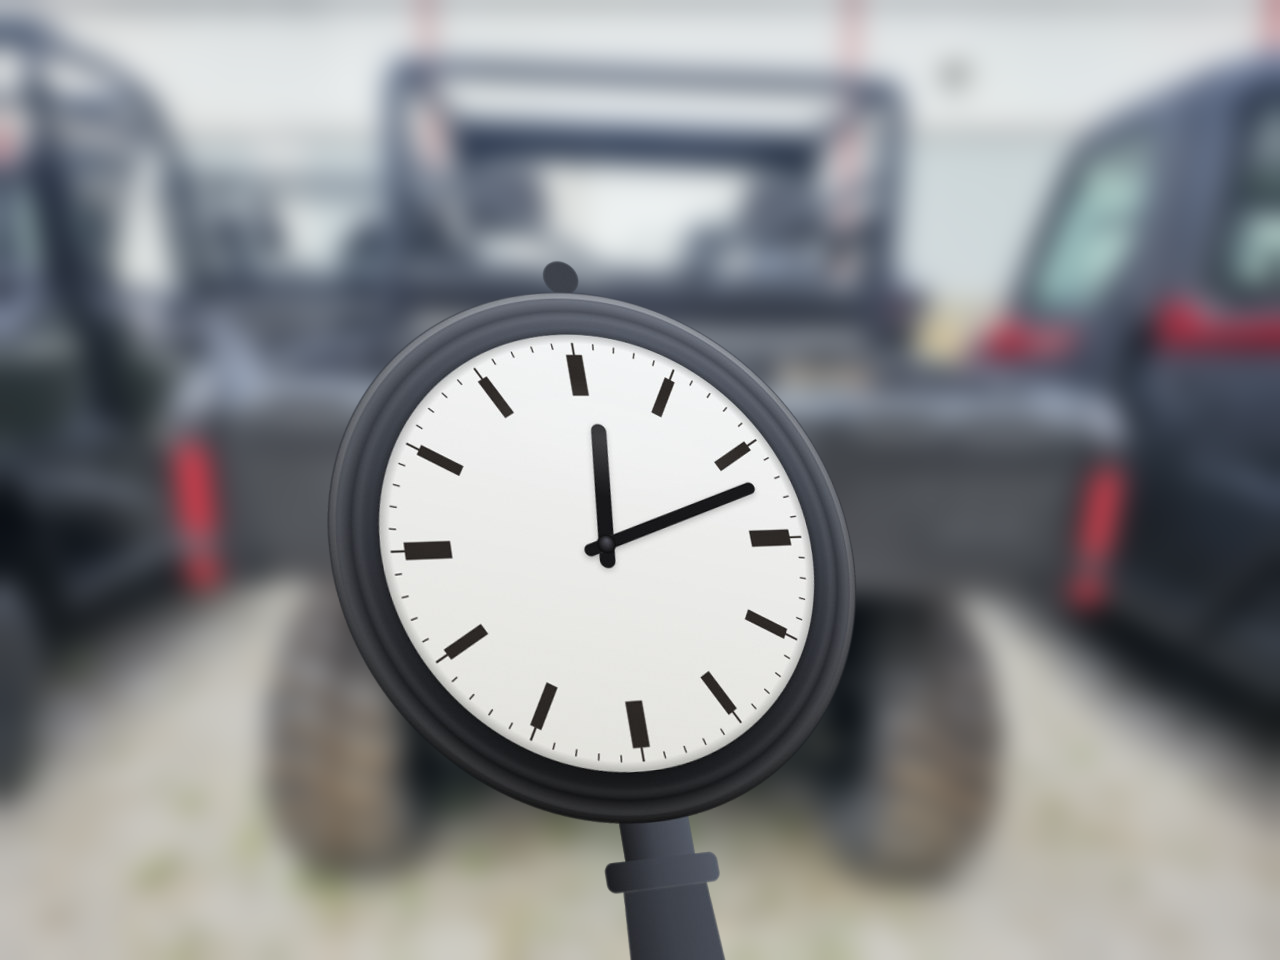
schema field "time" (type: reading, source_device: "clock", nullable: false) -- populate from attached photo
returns 12:12
